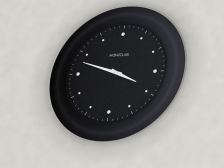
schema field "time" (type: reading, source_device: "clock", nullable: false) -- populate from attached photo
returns 3:48
